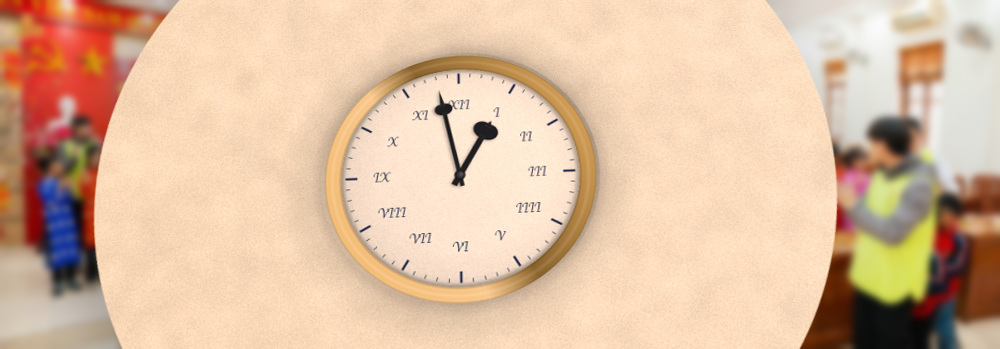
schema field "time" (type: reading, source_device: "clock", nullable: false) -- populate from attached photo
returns 12:58
